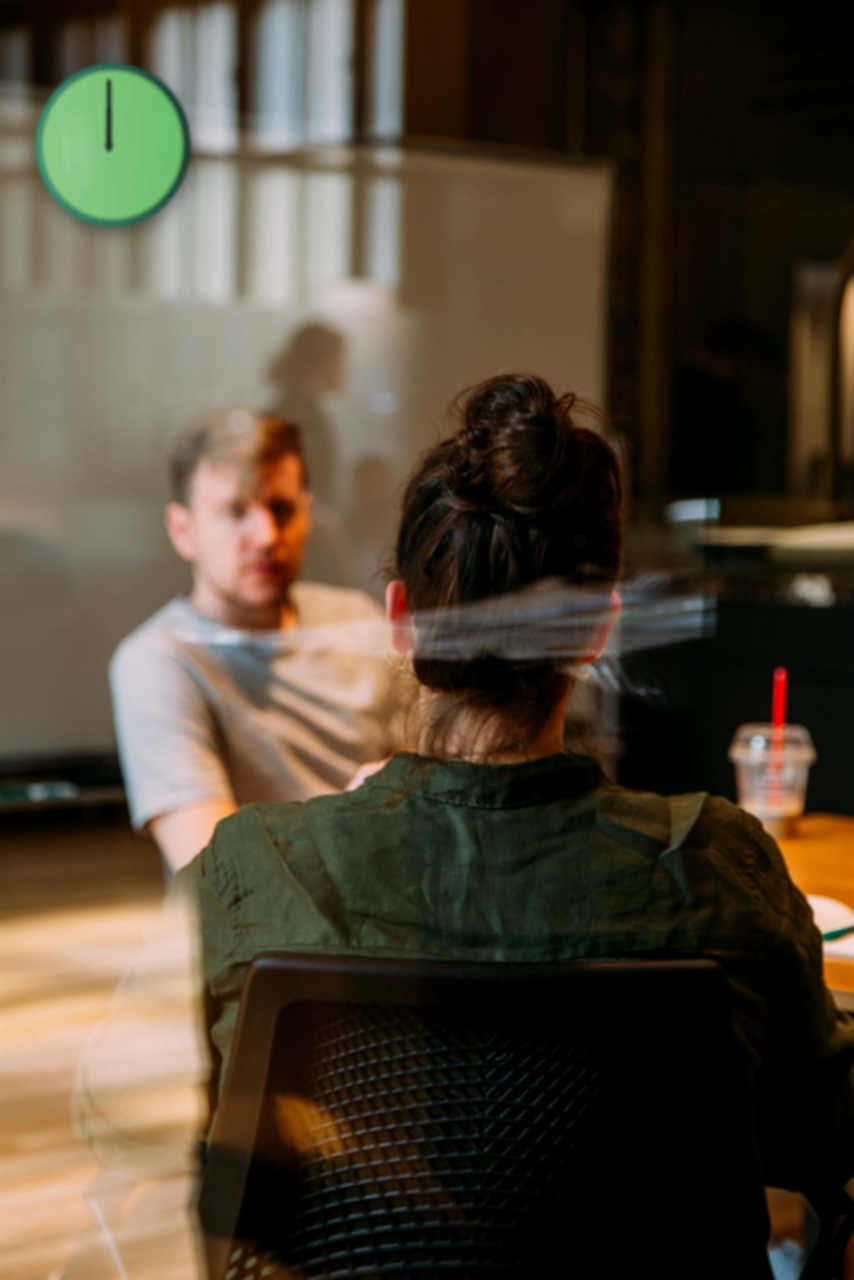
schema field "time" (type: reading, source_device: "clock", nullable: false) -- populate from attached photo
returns 12:00
